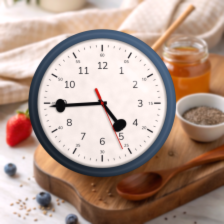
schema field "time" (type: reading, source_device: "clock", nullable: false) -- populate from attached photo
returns 4:44:26
